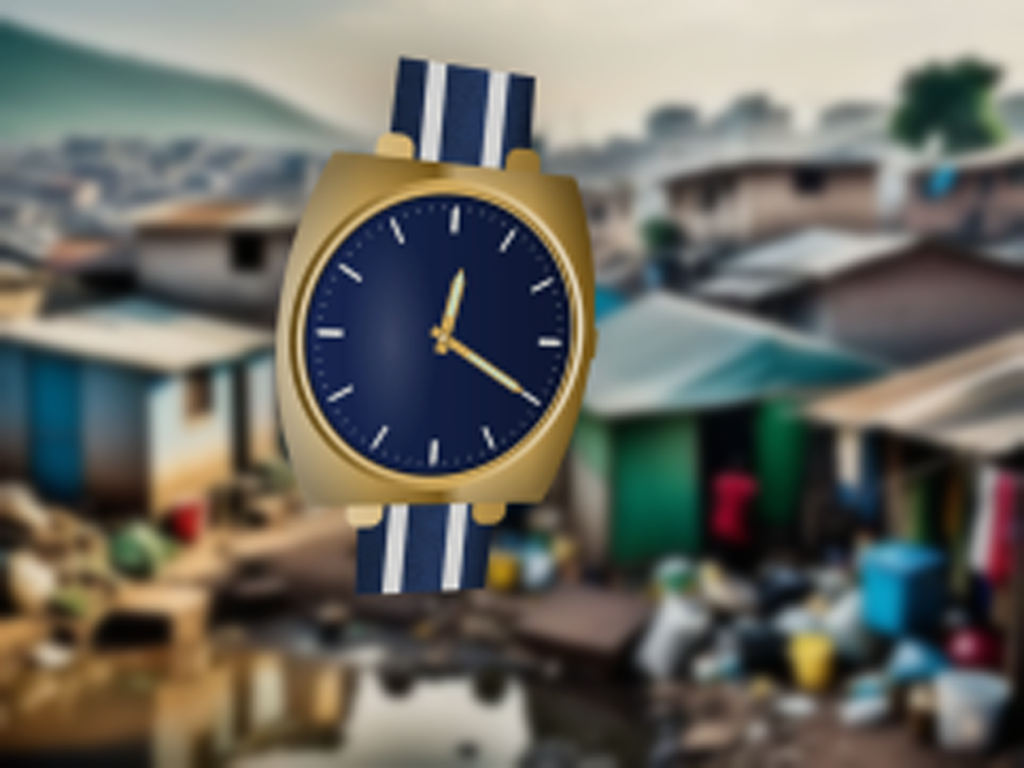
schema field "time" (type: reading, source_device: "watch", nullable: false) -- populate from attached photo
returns 12:20
